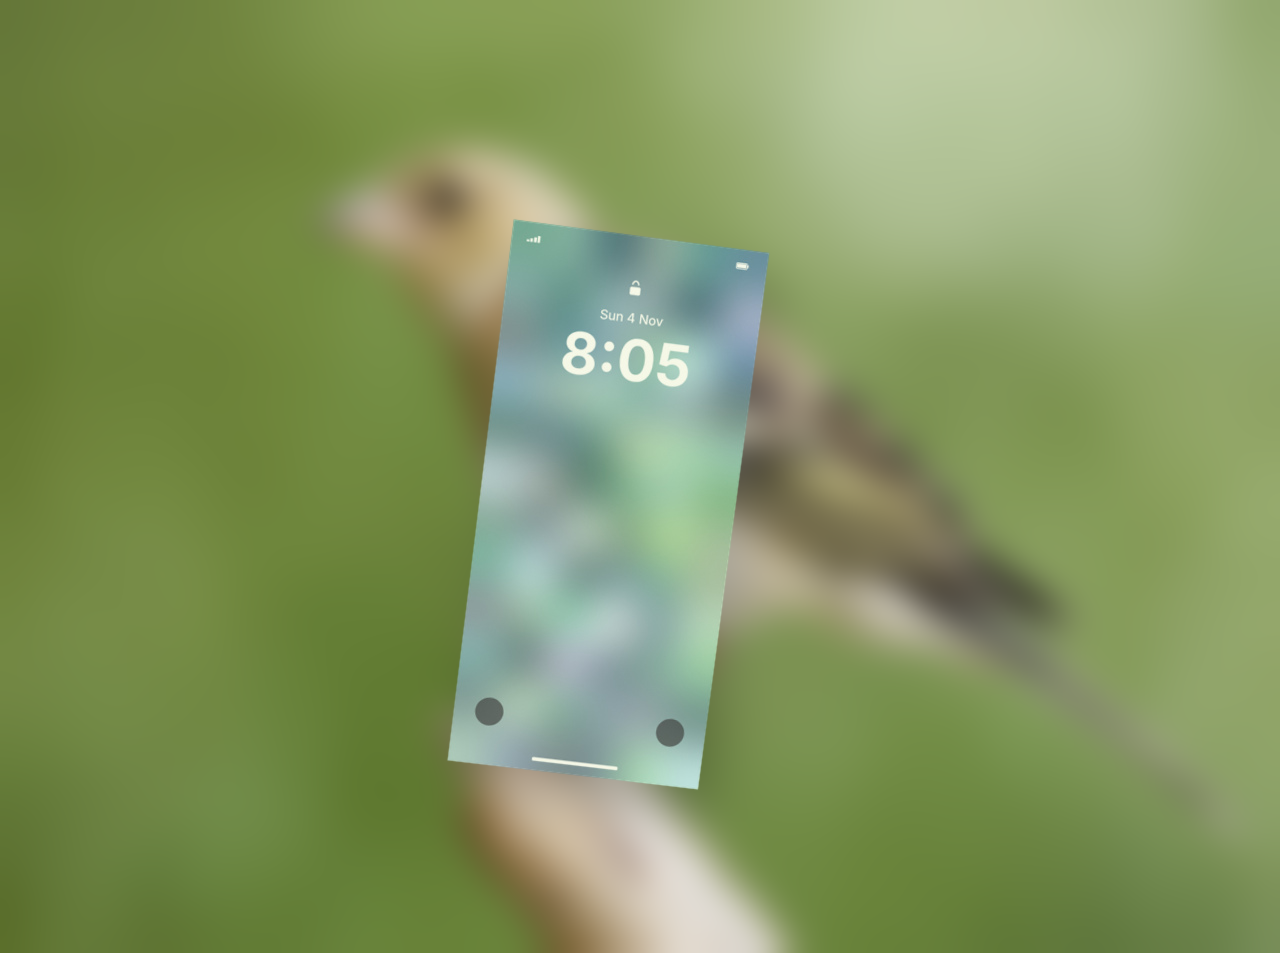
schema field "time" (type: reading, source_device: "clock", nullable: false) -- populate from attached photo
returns 8:05
